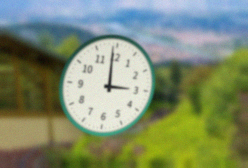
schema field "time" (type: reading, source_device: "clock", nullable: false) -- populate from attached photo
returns 2:59
